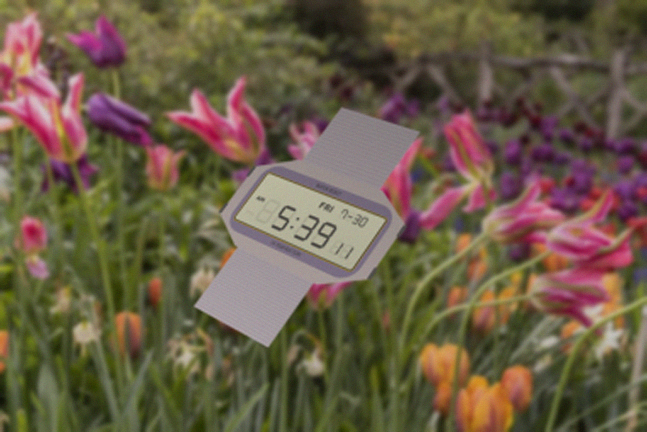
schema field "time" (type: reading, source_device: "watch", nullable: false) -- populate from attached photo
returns 5:39:11
